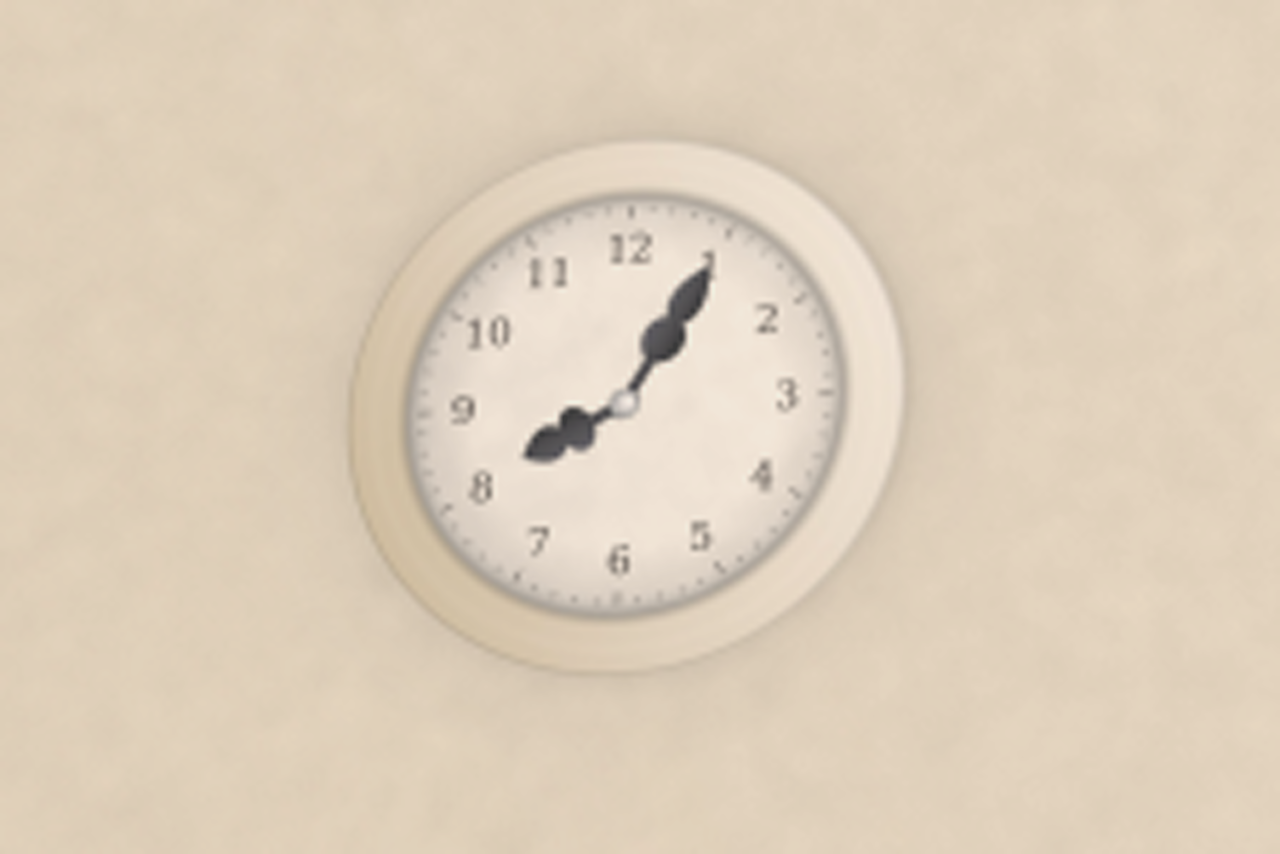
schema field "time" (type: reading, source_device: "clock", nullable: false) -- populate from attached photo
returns 8:05
